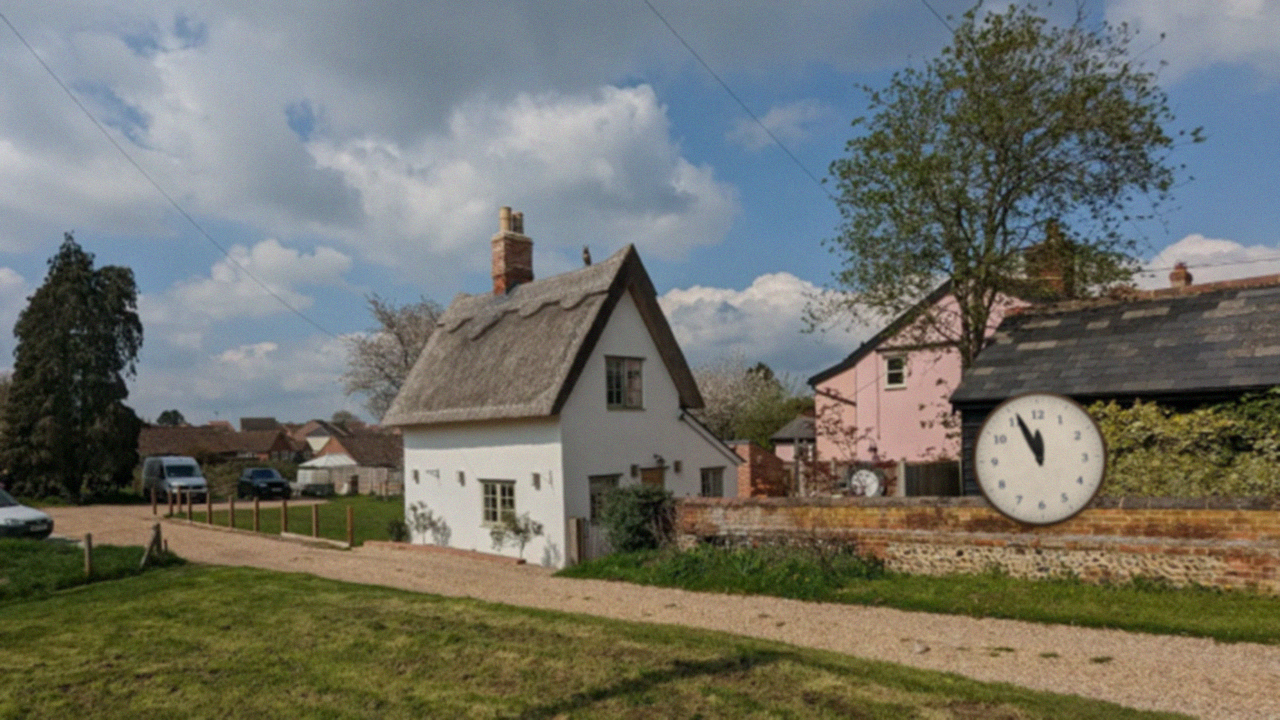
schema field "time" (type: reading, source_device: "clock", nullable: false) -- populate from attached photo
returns 11:56
